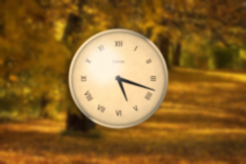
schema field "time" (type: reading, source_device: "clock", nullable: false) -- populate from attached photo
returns 5:18
